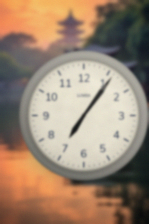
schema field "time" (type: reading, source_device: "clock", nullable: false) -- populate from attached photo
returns 7:06
